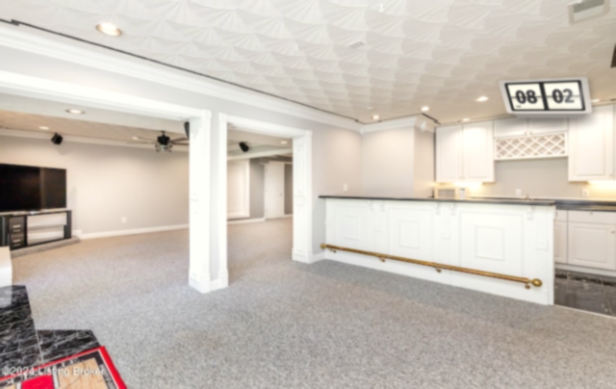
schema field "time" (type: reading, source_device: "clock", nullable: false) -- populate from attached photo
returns 8:02
